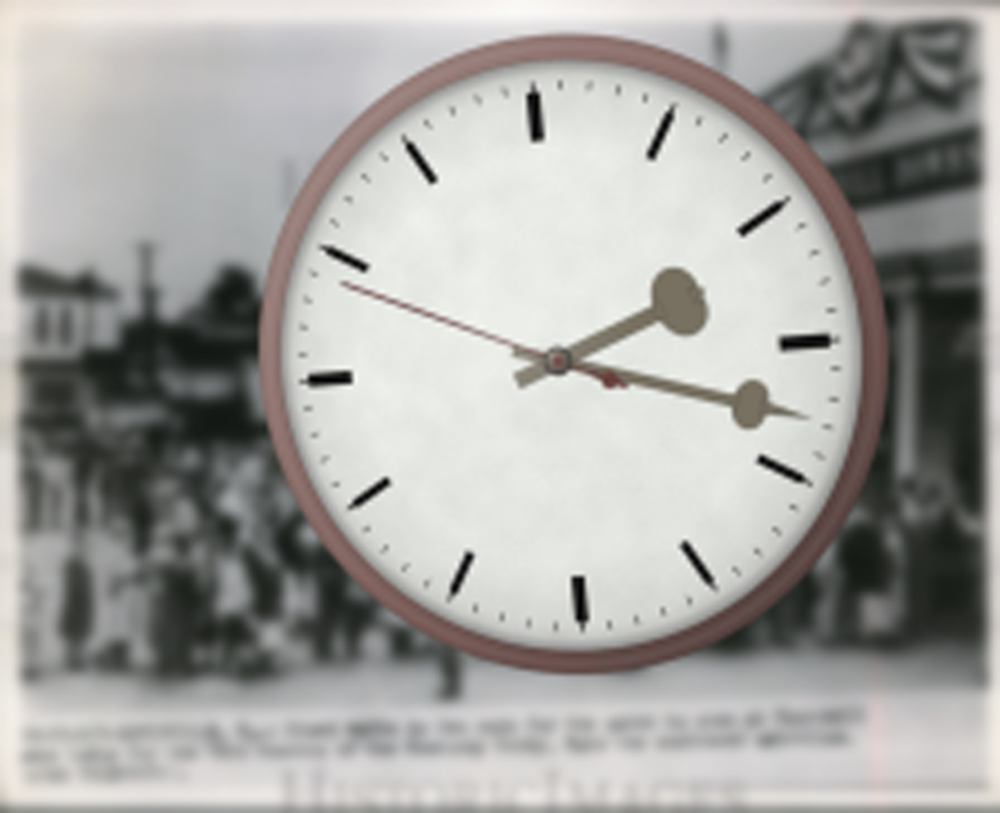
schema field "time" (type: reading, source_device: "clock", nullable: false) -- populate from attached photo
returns 2:17:49
